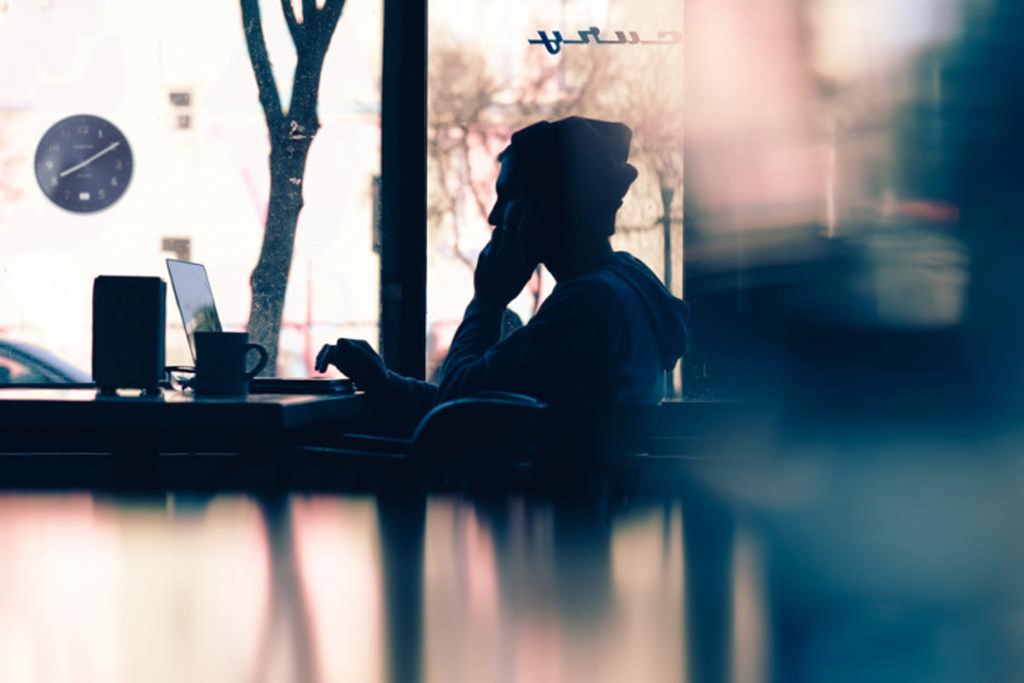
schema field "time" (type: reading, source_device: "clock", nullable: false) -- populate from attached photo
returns 8:10
